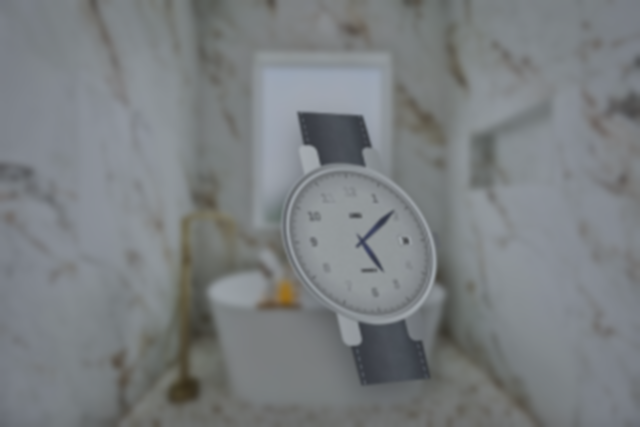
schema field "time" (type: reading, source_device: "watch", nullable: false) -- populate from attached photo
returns 5:09
